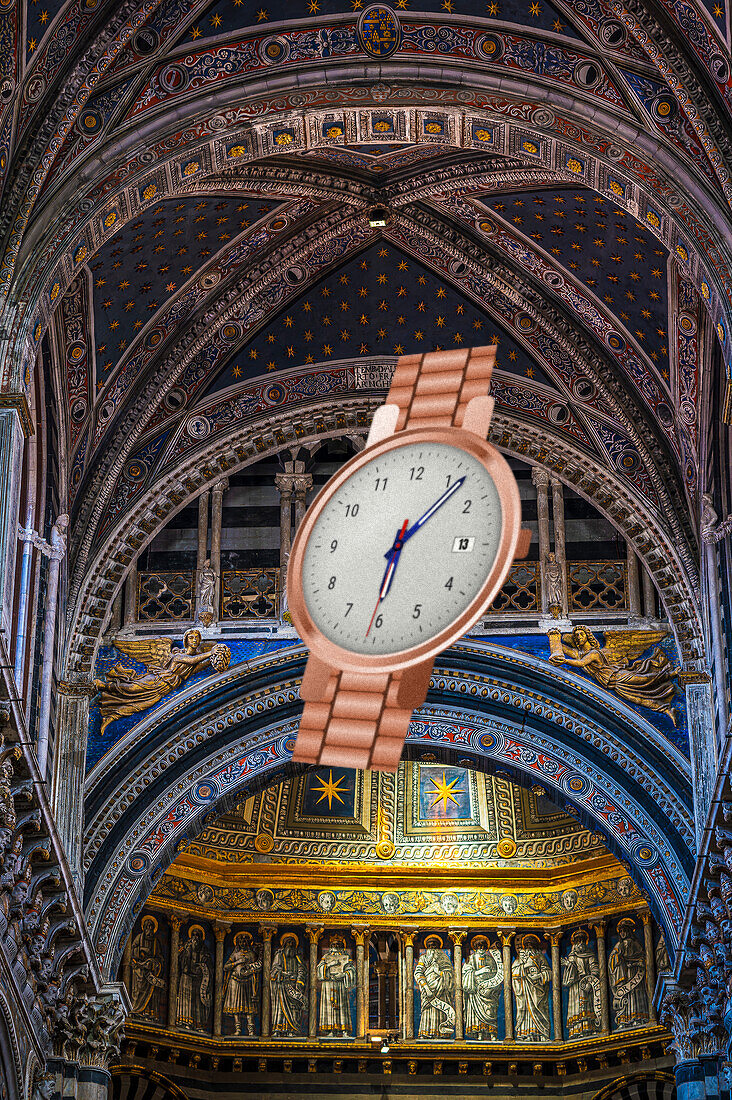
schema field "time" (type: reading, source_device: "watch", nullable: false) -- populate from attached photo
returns 6:06:31
